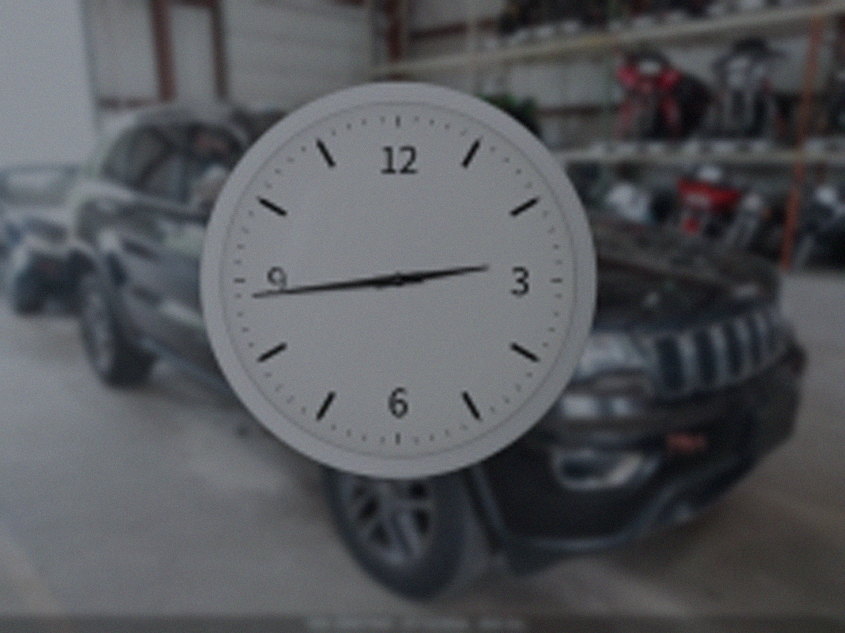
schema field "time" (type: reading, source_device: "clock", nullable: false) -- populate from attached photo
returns 2:44
